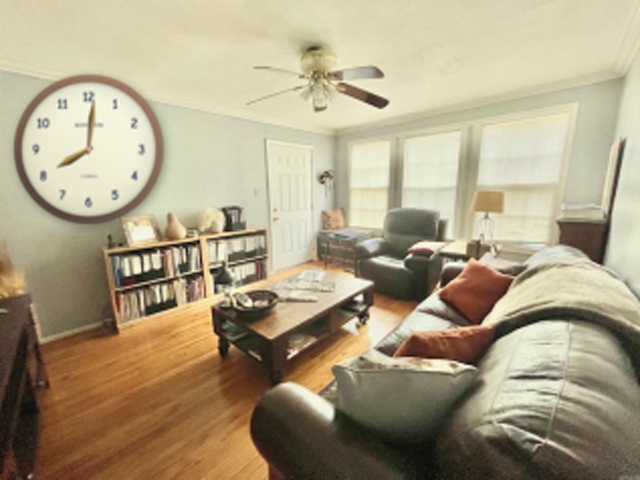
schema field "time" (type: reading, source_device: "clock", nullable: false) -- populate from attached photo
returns 8:01
